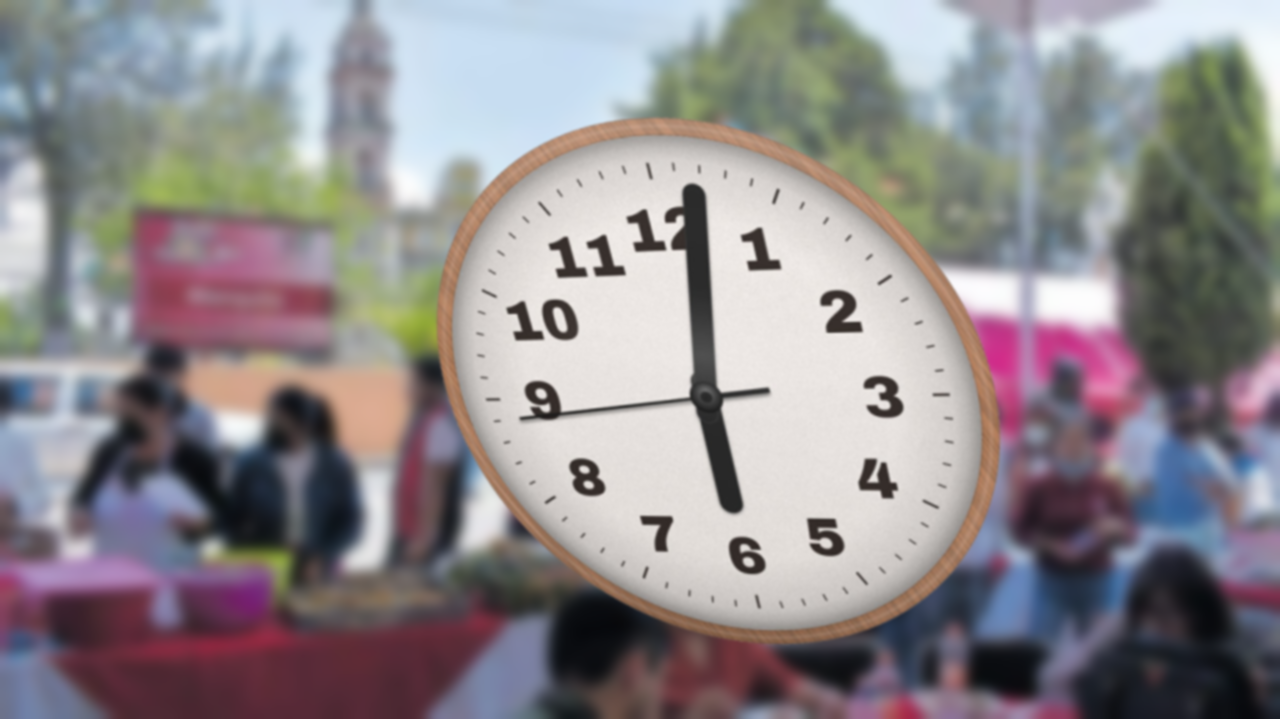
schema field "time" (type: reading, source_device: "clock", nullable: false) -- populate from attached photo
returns 6:01:44
